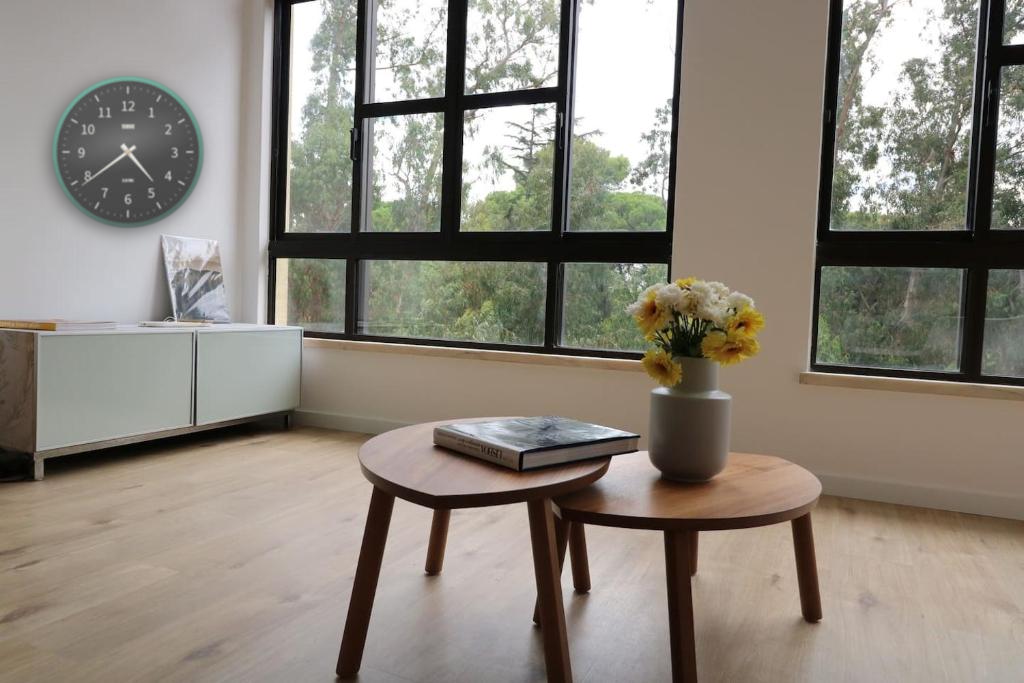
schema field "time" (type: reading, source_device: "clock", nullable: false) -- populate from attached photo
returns 4:39
